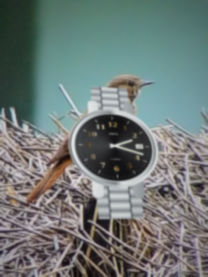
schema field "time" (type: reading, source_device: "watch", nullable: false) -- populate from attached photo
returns 2:18
